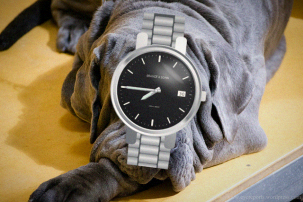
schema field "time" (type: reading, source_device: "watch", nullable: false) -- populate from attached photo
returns 7:45
